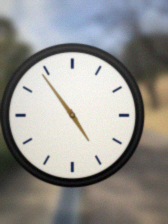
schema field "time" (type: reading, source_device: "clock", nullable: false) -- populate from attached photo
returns 4:54
